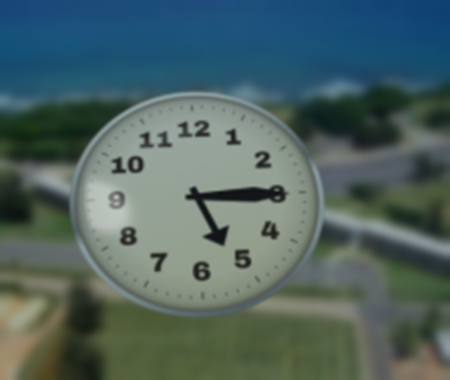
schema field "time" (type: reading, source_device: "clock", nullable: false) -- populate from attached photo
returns 5:15
